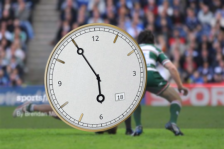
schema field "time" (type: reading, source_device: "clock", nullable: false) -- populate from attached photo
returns 5:55
